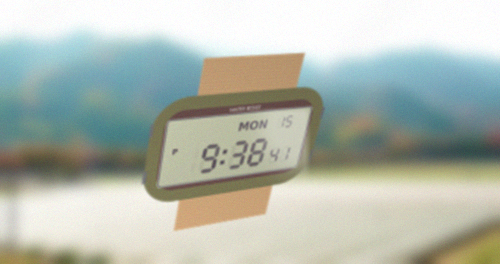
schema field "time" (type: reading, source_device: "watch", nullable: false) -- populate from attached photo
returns 9:38:41
